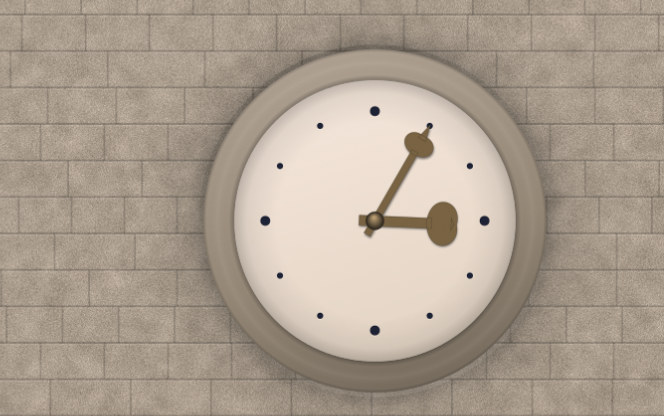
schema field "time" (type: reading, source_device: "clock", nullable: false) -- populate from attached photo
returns 3:05
